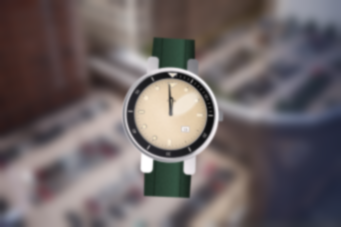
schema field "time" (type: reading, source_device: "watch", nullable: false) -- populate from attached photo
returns 11:59
